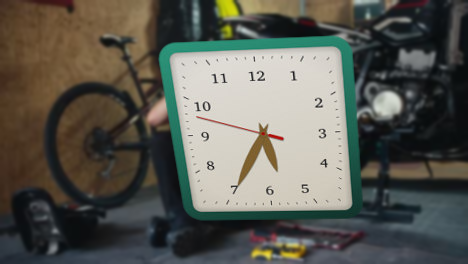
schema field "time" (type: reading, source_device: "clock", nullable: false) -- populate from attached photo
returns 5:34:48
